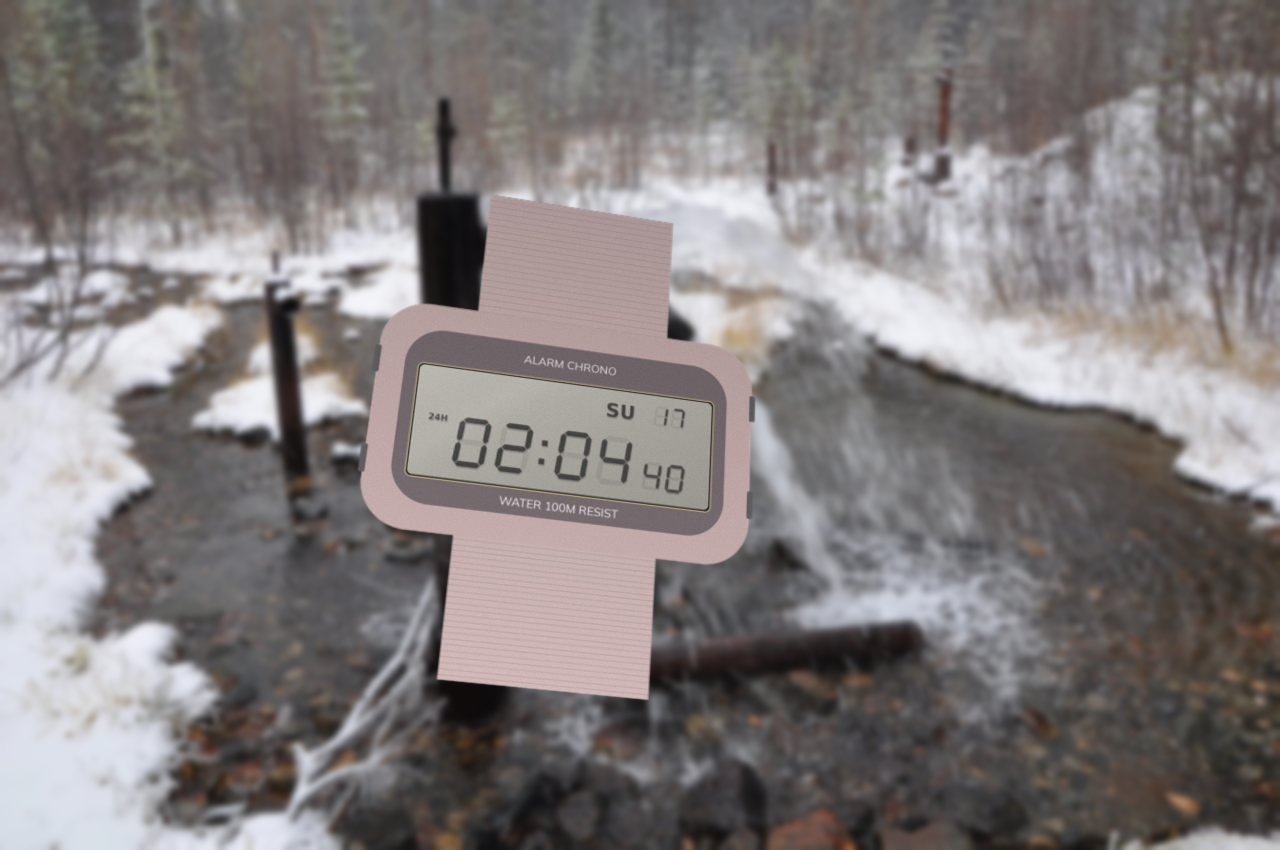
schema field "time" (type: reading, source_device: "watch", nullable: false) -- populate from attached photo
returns 2:04:40
